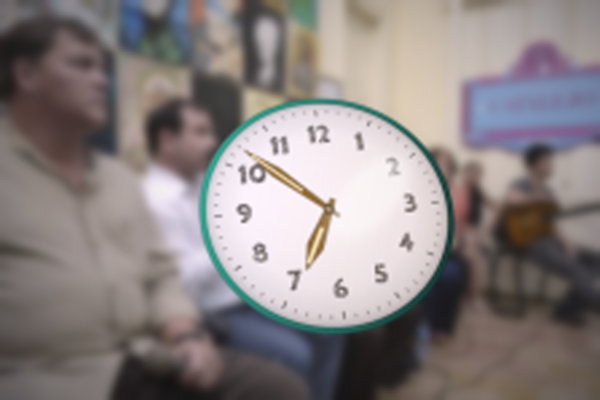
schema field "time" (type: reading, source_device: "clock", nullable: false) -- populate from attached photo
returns 6:52
